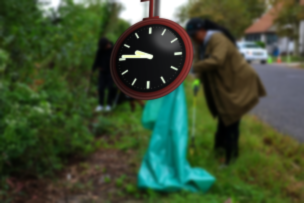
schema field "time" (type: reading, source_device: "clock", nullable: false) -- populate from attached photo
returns 9:46
